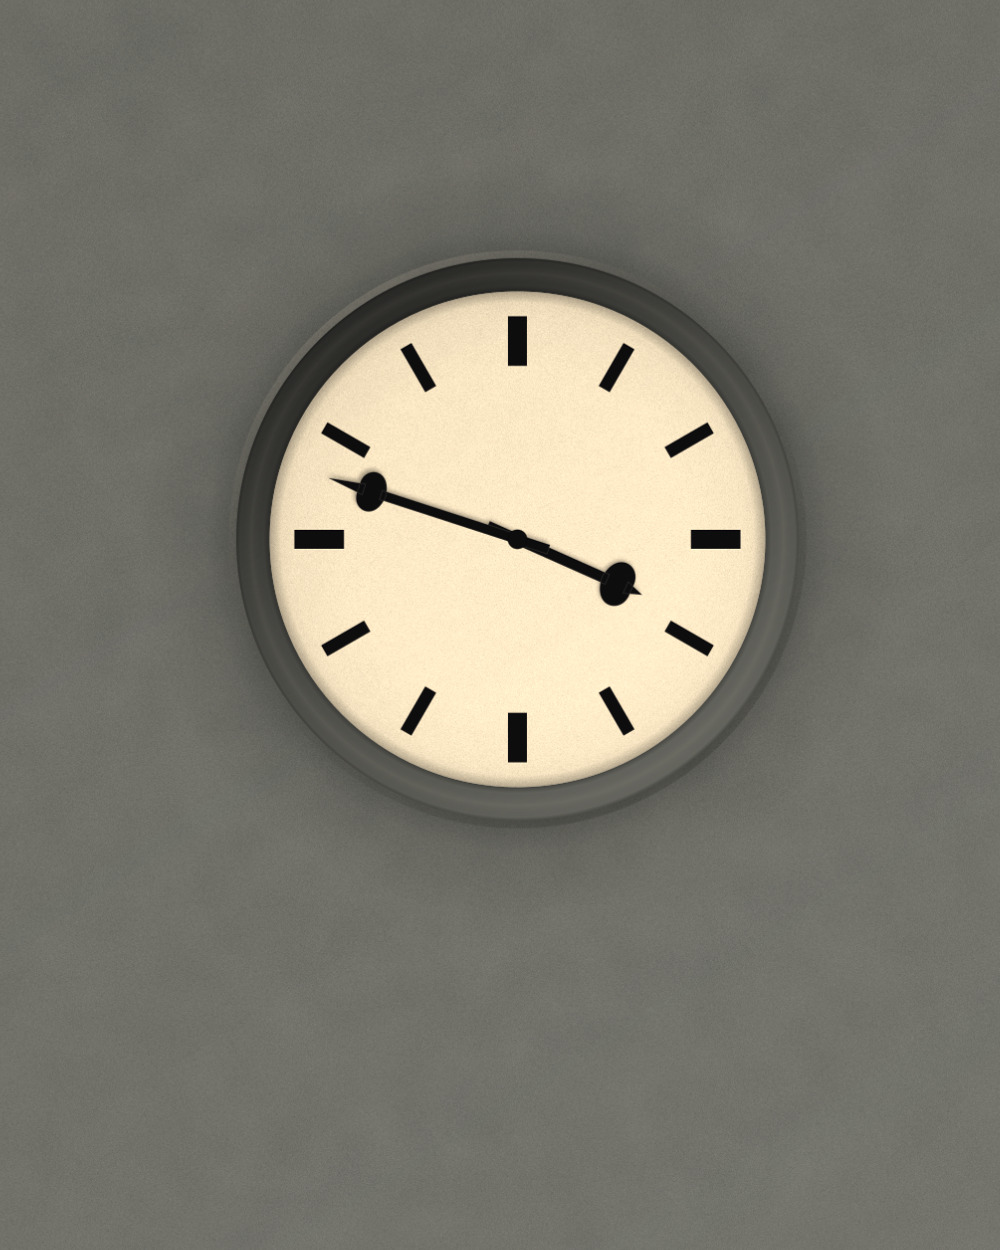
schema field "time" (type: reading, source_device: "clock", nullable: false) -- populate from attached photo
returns 3:48
